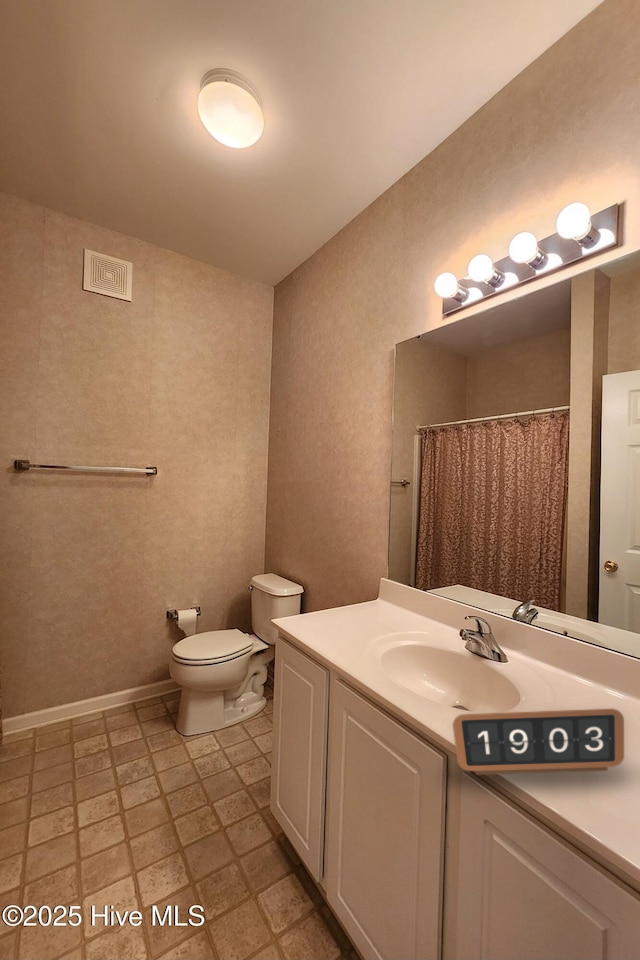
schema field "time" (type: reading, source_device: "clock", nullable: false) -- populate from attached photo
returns 19:03
